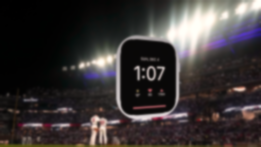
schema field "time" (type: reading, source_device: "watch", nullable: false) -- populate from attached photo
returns 1:07
